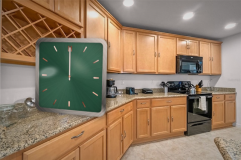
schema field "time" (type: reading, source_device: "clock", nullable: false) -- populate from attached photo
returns 12:00
